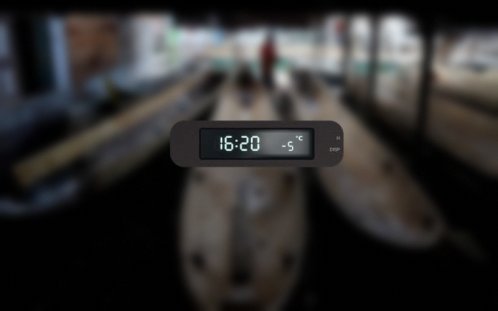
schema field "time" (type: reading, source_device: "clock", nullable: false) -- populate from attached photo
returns 16:20
